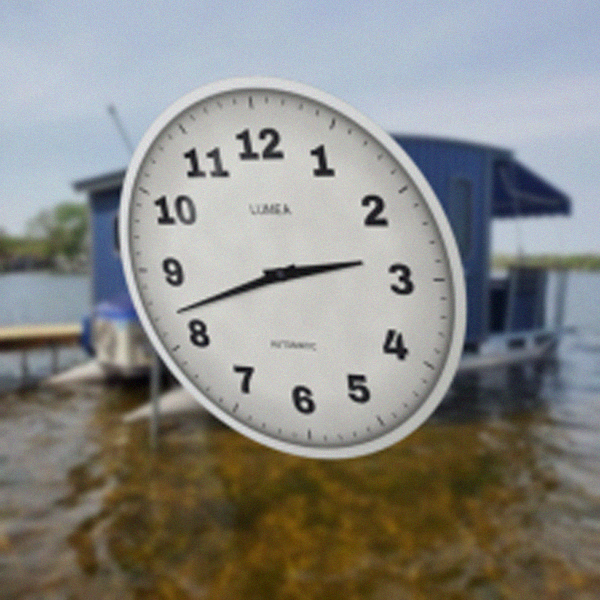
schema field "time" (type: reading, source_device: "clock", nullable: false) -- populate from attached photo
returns 2:42
